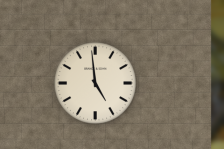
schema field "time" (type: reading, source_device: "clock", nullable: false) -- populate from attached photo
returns 4:59
